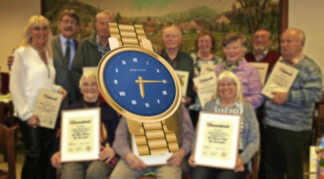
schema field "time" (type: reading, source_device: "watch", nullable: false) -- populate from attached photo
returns 6:15
